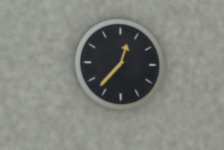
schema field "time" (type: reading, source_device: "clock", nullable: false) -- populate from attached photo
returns 12:37
